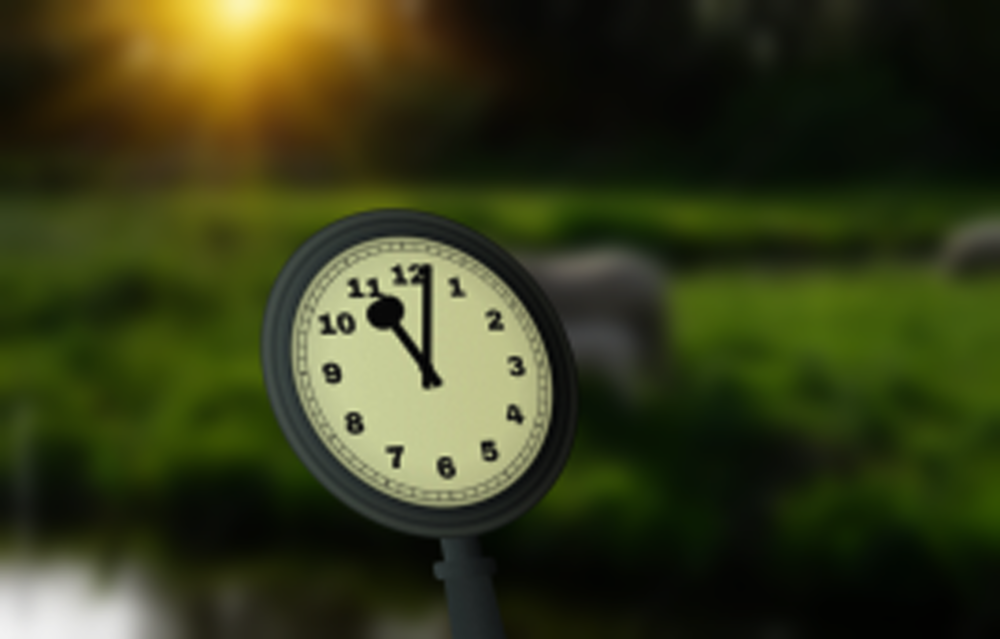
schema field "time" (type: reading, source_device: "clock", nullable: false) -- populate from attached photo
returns 11:02
